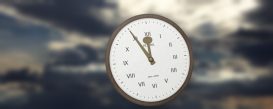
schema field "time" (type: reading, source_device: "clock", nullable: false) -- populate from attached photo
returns 11:55
